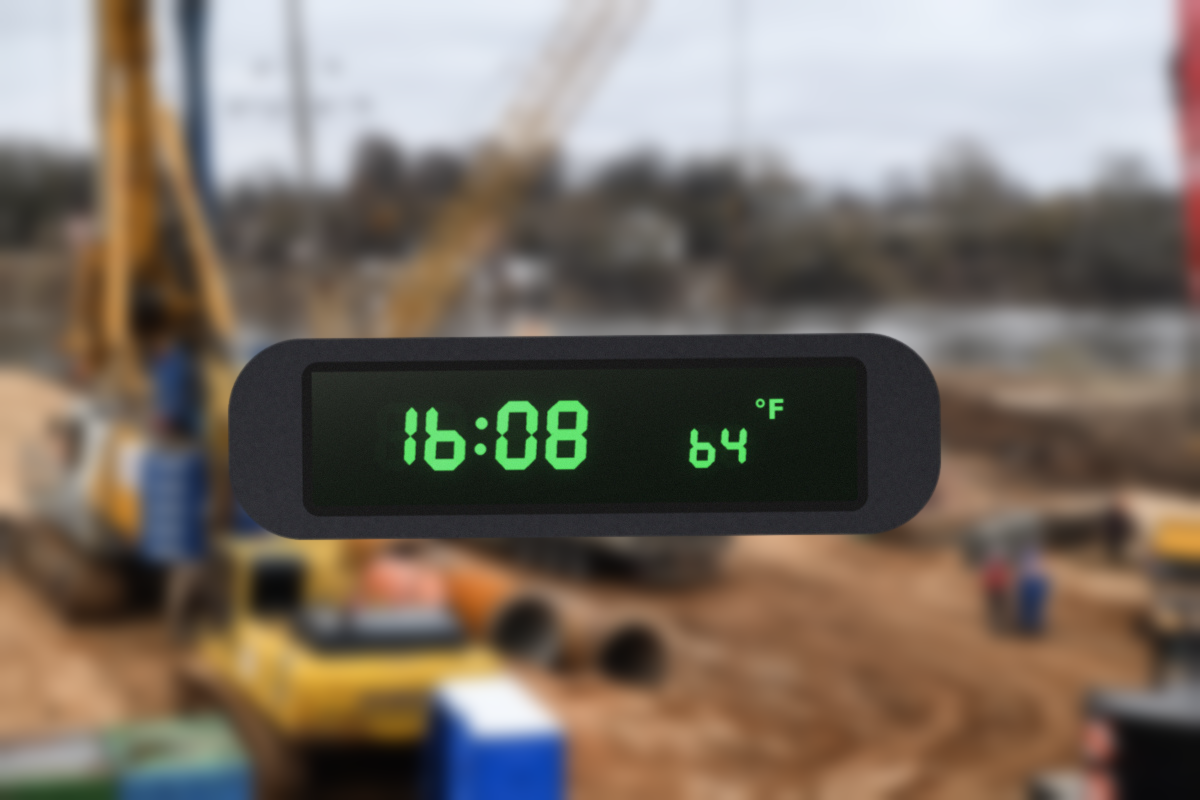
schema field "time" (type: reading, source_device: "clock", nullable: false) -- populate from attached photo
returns 16:08
